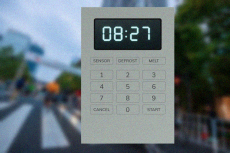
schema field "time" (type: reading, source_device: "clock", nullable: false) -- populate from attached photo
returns 8:27
